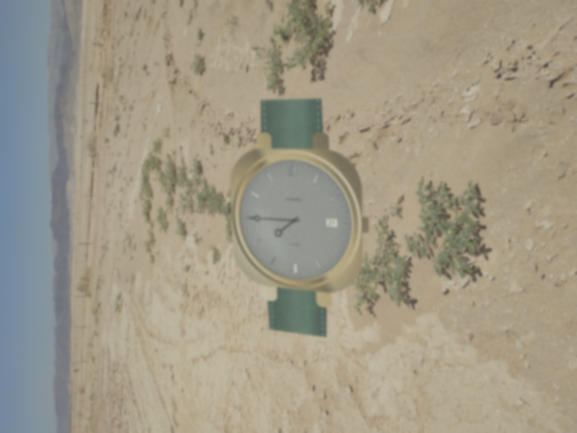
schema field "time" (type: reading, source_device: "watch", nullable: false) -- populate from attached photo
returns 7:45
